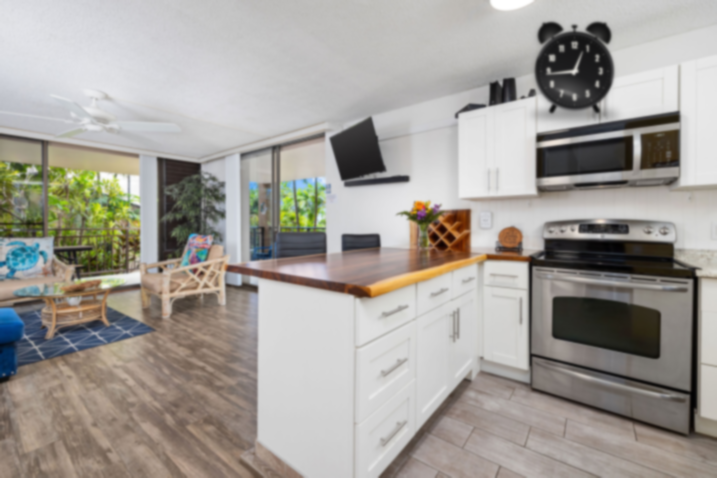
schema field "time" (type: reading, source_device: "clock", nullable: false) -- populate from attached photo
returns 12:44
